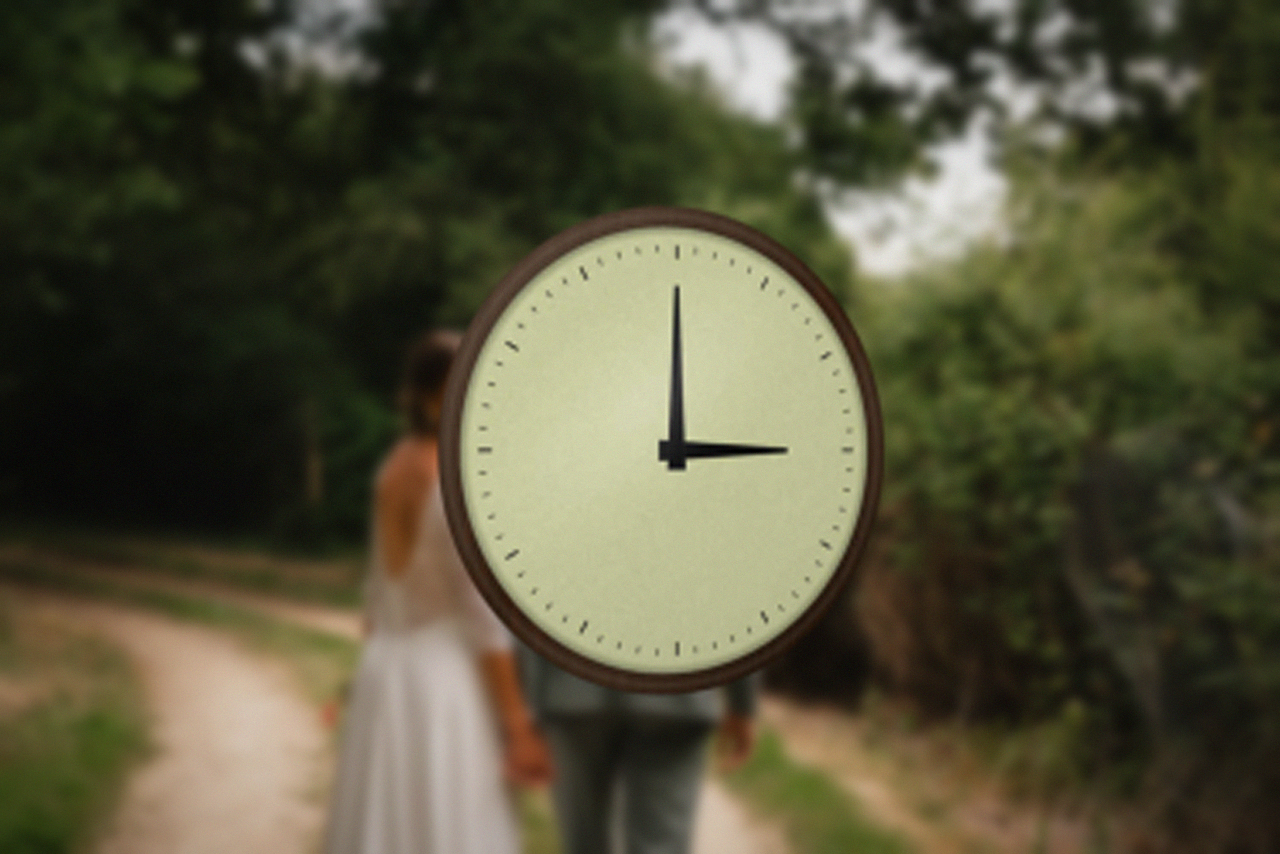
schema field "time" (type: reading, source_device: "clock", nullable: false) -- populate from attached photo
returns 3:00
